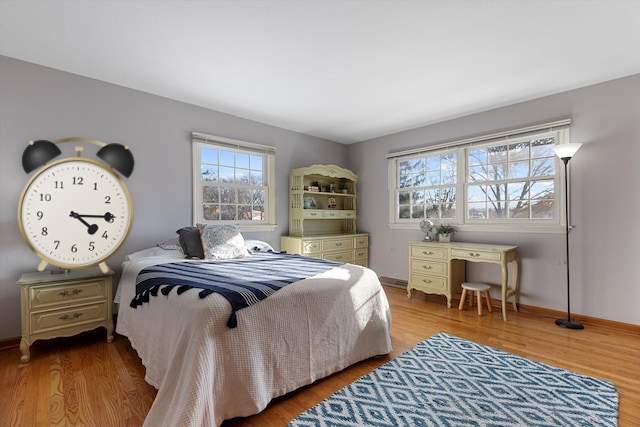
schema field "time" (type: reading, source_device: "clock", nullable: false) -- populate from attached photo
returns 4:15
